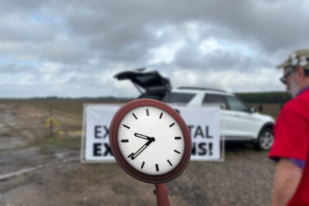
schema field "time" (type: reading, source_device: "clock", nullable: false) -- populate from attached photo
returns 9:39
